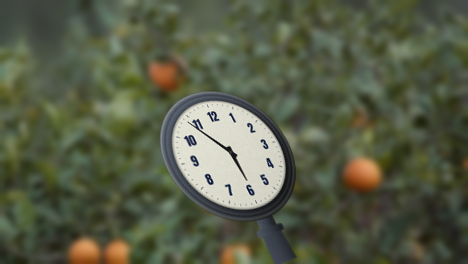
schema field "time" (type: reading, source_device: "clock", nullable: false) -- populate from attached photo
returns 5:54
